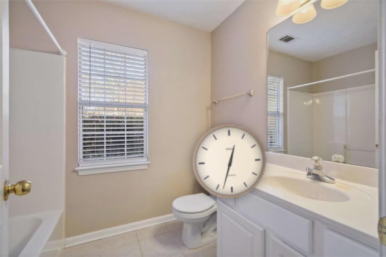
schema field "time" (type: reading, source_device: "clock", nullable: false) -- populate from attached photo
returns 12:33
